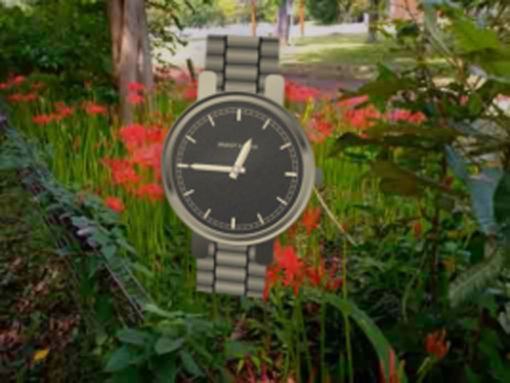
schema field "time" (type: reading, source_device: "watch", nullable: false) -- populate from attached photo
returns 12:45
